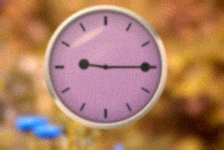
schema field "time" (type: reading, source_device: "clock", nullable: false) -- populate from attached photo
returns 9:15
